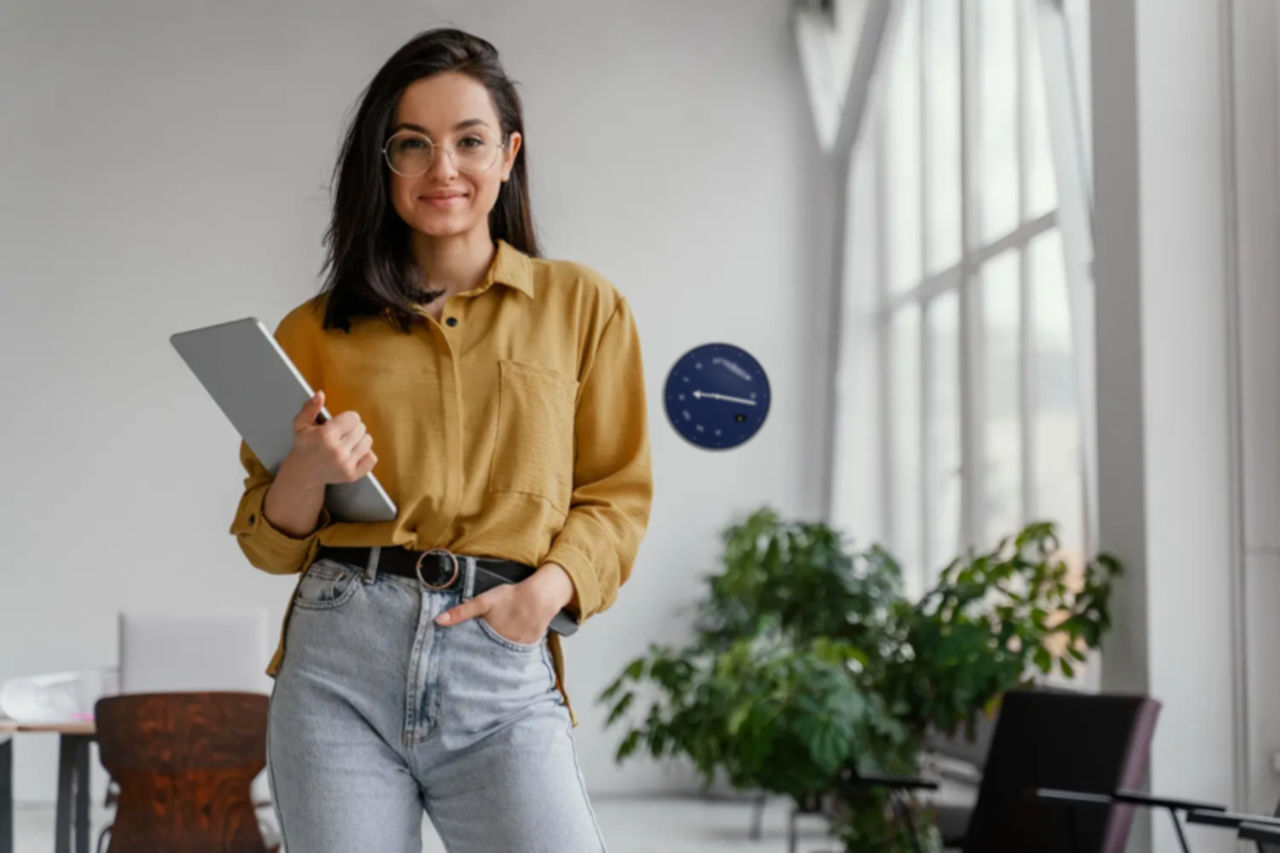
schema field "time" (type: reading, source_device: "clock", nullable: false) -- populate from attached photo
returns 9:17
